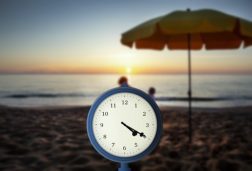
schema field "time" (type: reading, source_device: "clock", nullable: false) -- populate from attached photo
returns 4:20
